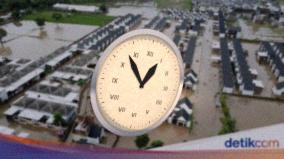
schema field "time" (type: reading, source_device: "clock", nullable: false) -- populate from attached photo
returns 12:53
